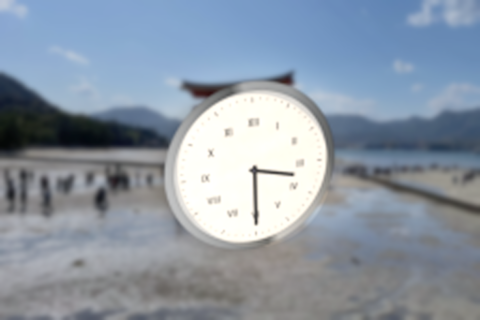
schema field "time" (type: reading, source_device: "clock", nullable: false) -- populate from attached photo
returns 3:30
